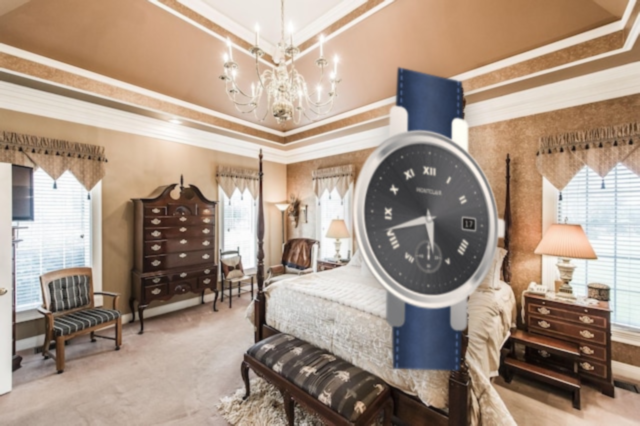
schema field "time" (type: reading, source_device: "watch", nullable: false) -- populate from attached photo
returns 5:42
